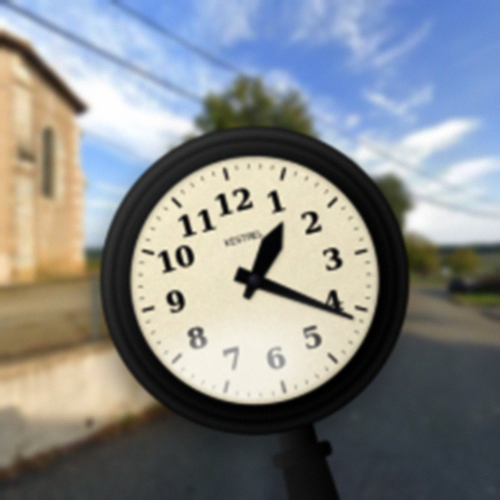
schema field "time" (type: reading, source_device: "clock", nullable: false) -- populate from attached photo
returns 1:21
